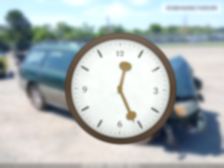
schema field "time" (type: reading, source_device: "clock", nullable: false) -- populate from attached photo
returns 12:26
